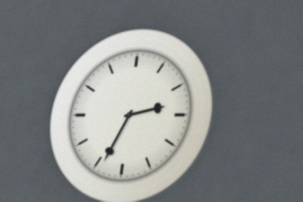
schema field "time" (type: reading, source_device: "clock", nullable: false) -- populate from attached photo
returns 2:34
